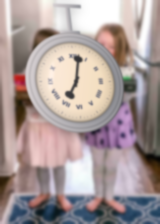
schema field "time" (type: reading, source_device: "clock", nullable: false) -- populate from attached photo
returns 7:02
